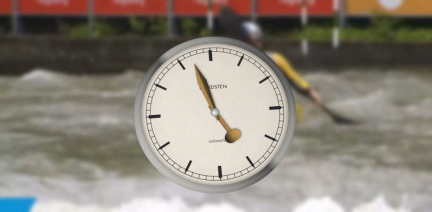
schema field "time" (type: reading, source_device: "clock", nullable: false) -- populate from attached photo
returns 4:57
